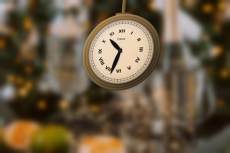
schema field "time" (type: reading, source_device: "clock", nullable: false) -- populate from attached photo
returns 10:33
